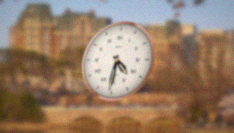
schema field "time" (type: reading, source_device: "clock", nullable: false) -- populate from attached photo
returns 4:31
